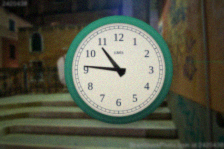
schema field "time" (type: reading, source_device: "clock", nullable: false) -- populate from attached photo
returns 10:46
